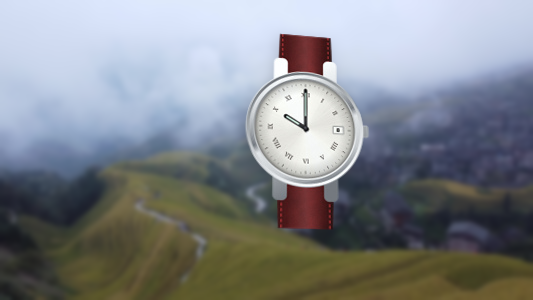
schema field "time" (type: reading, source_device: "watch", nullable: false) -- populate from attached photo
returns 10:00
